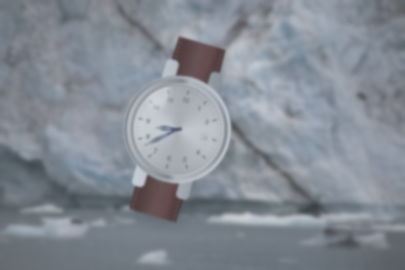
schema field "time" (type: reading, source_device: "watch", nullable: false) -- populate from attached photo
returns 8:38
